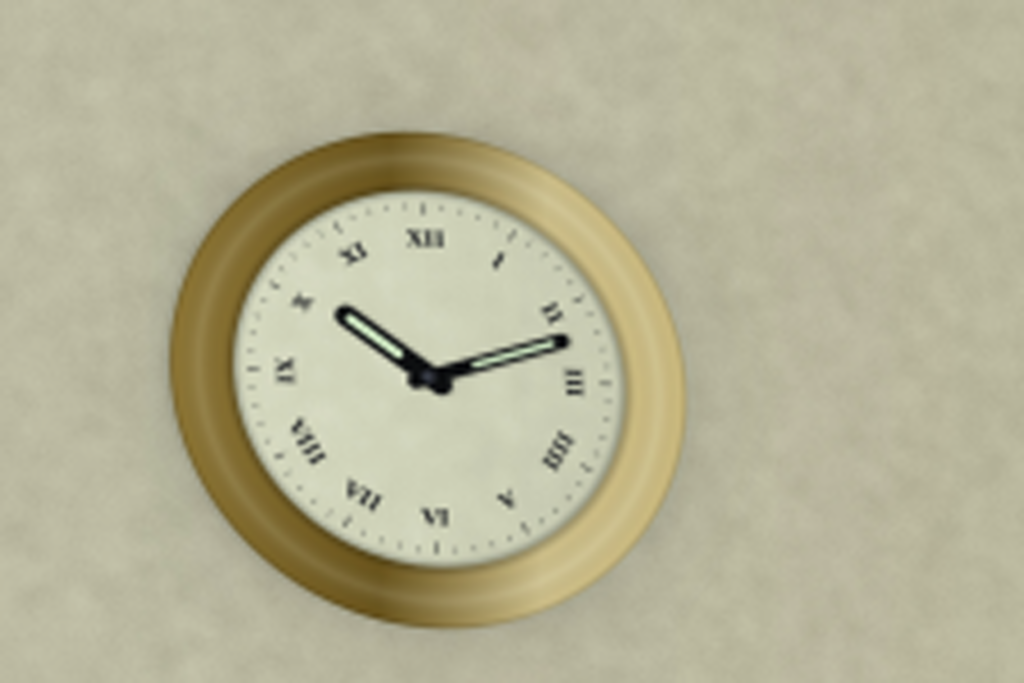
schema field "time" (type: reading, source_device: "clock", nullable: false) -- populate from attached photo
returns 10:12
